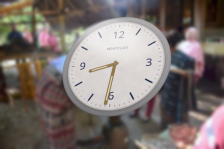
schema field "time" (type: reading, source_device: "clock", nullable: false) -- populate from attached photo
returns 8:31
